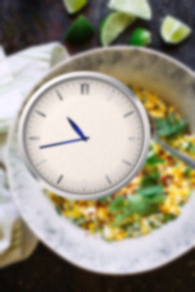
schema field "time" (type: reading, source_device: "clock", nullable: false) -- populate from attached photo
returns 10:43
